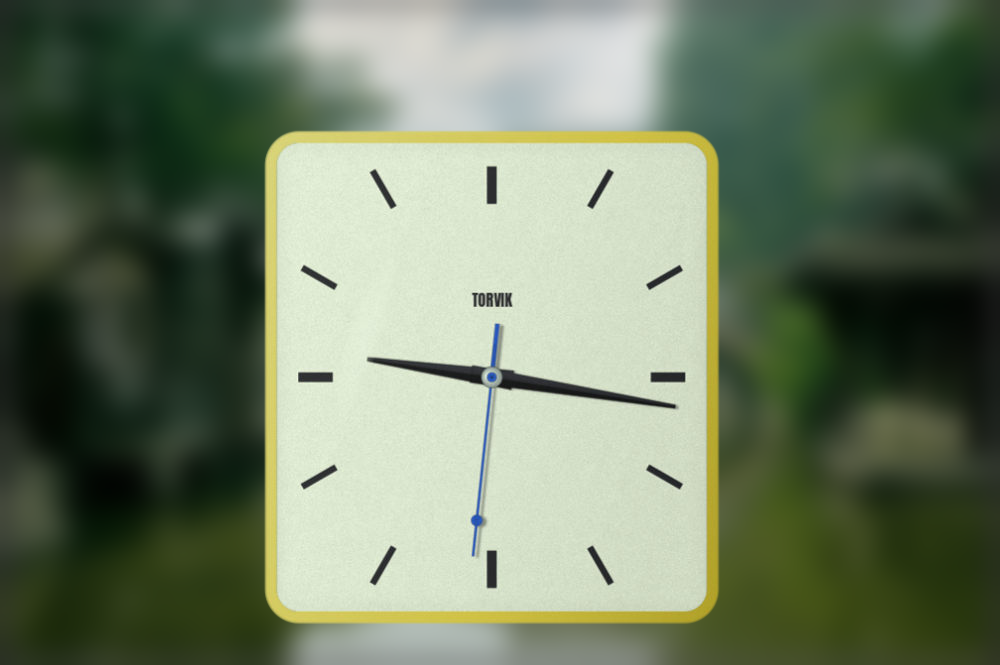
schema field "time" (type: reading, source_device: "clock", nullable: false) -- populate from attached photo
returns 9:16:31
